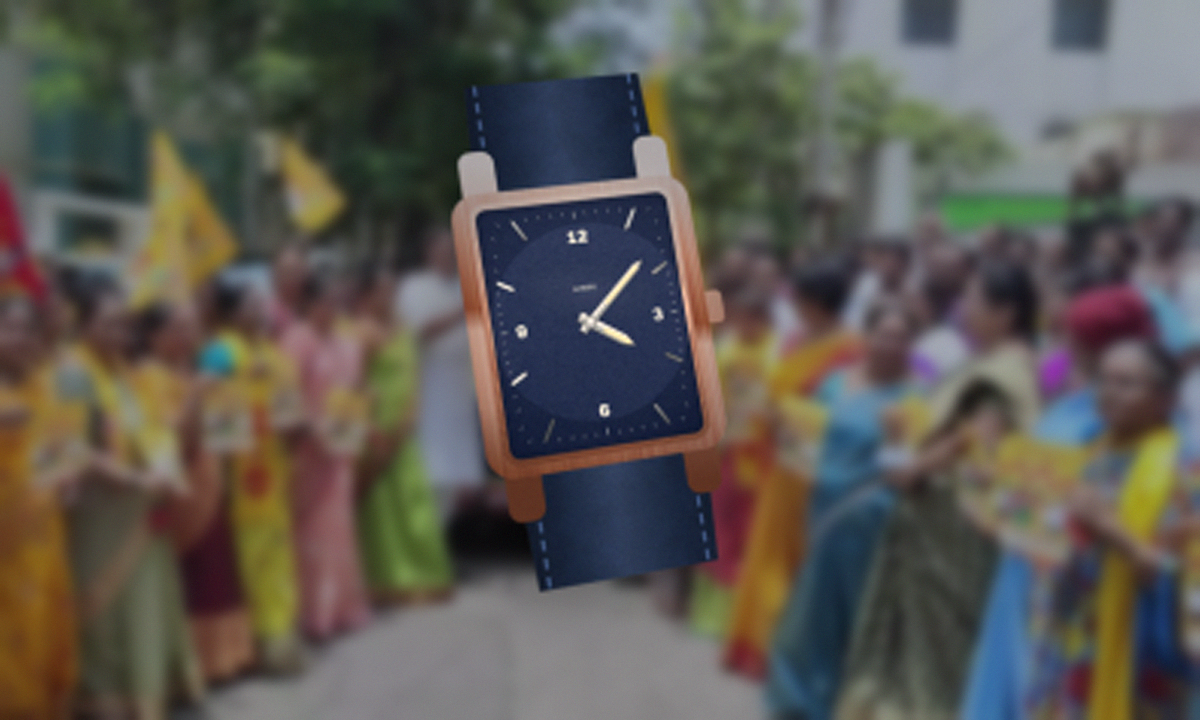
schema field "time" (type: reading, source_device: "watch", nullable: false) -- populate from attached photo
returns 4:08
